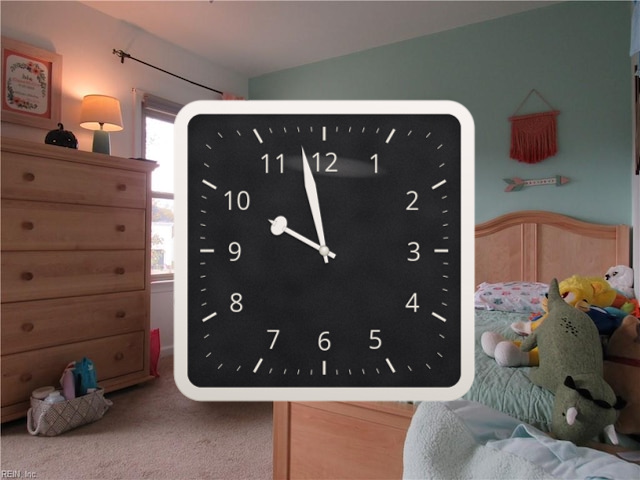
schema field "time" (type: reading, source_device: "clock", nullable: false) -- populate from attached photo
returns 9:58
